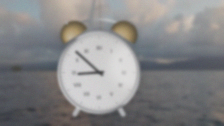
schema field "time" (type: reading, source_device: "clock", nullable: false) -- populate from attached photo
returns 8:52
